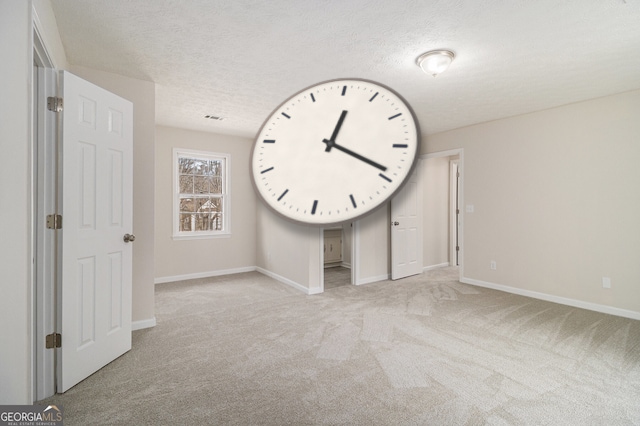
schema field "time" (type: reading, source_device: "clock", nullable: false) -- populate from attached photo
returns 12:19
